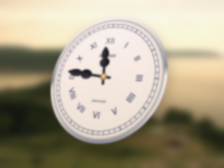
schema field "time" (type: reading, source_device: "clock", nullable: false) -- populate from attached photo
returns 11:46
